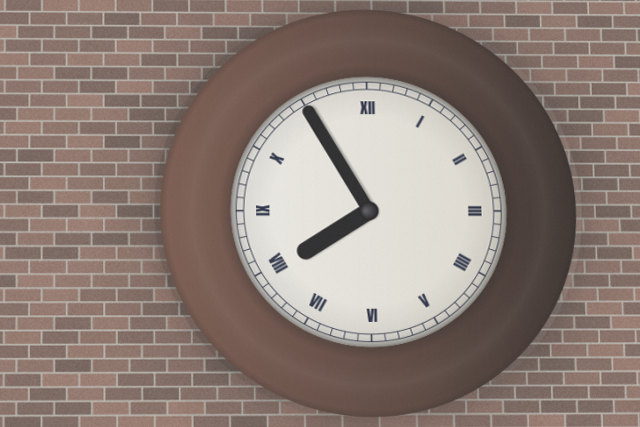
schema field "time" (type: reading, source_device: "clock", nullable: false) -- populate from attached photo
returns 7:55
